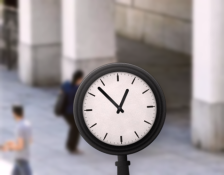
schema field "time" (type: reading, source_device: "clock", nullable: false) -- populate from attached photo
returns 12:53
